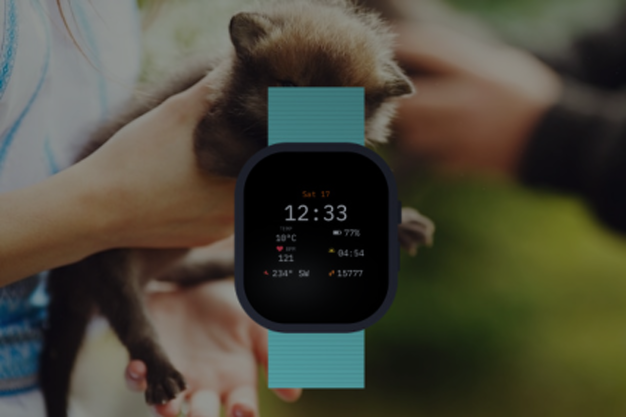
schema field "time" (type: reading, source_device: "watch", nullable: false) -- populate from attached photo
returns 12:33
